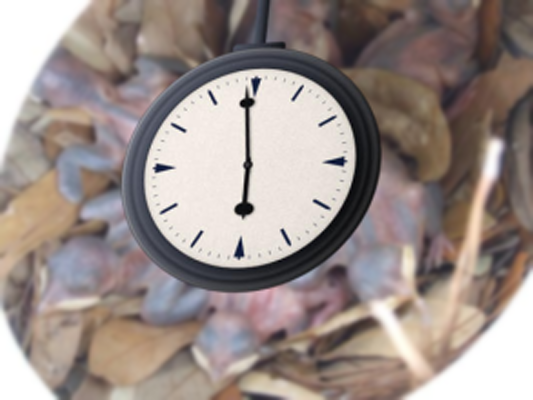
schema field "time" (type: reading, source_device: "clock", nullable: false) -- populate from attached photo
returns 5:59
